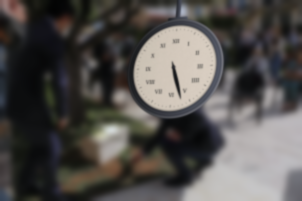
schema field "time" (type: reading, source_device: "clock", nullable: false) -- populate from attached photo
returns 5:27
